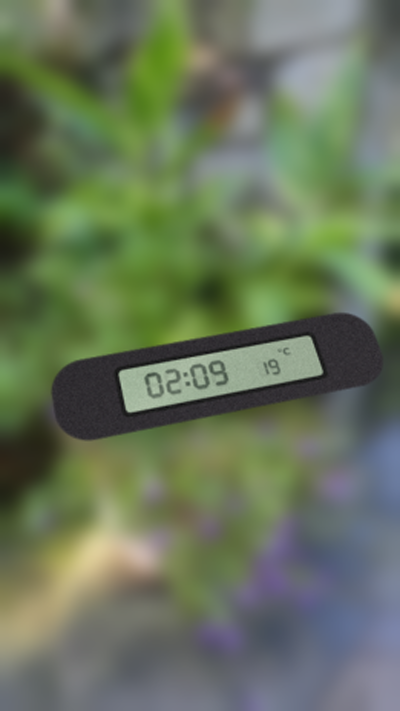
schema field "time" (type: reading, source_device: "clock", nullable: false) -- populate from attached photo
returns 2:09
